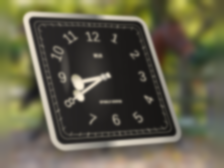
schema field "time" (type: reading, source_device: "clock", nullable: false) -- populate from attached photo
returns 8:40
